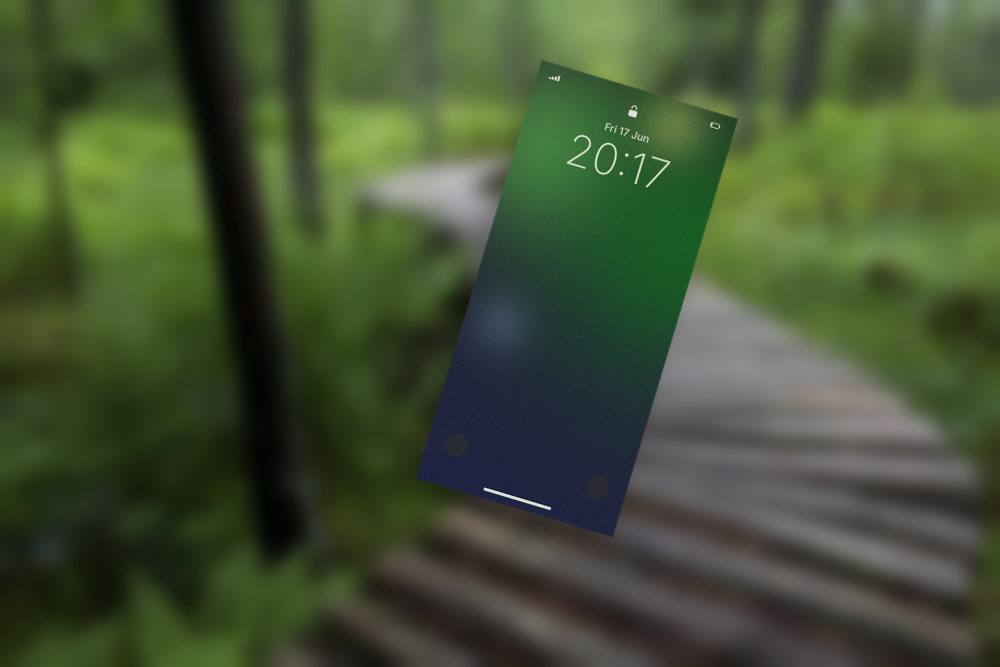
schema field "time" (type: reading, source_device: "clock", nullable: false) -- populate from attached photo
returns 20:17
